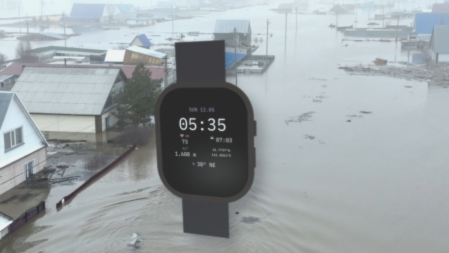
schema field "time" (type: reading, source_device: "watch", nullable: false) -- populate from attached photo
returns 5:35
